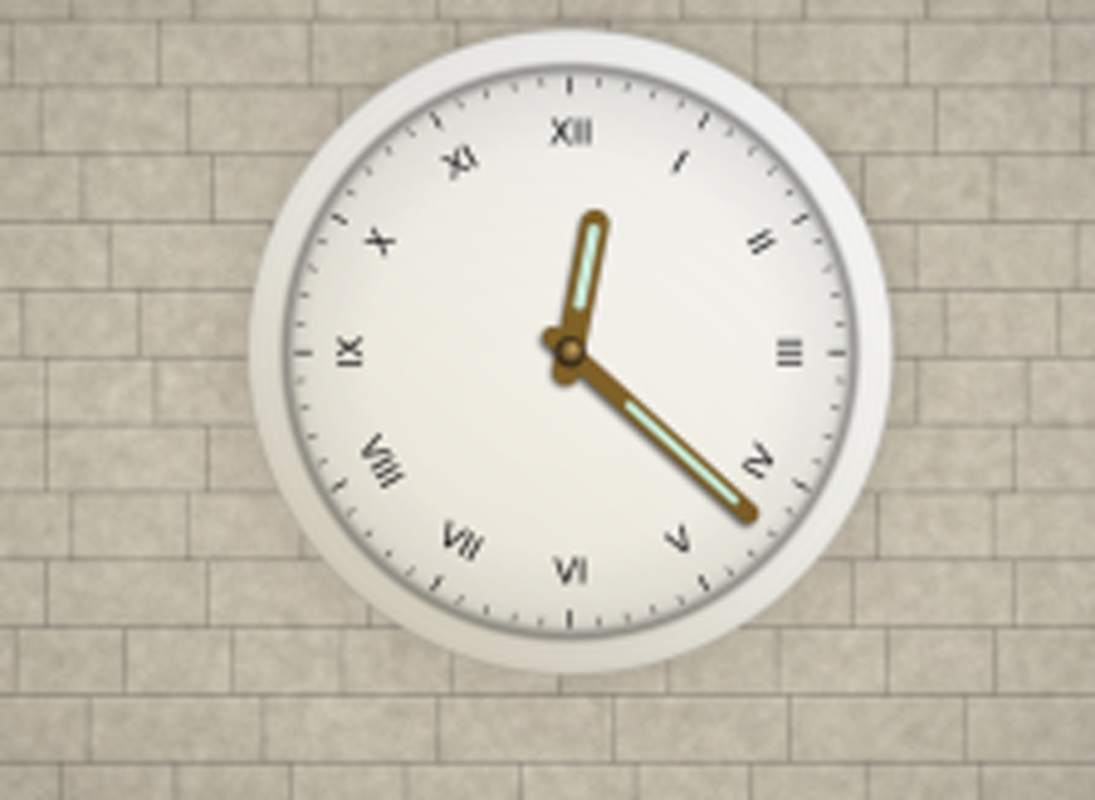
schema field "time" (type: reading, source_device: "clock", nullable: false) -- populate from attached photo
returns 12:22
